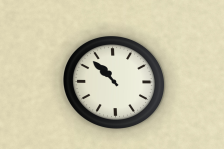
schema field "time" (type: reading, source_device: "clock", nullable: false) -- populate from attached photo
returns 10:53
